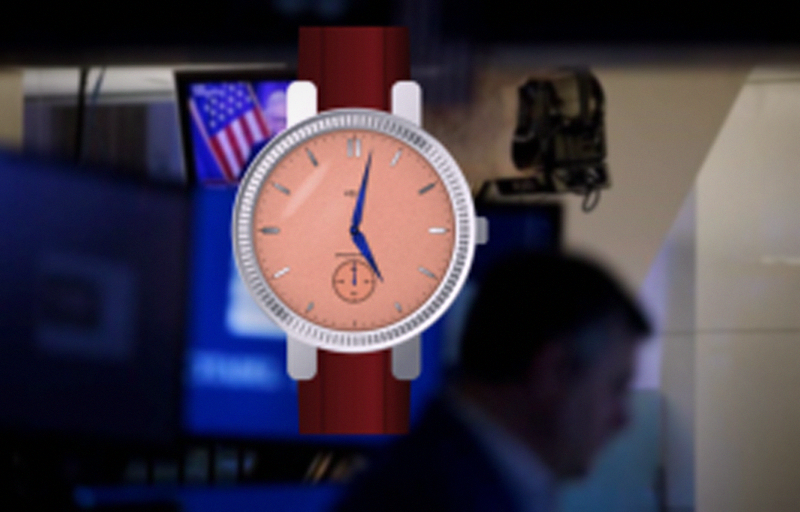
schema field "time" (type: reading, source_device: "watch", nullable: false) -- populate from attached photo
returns 5:02
